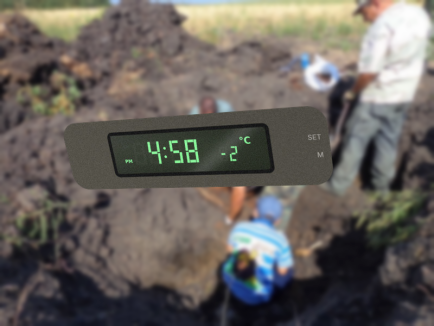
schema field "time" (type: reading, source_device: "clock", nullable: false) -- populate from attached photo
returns 4:58
